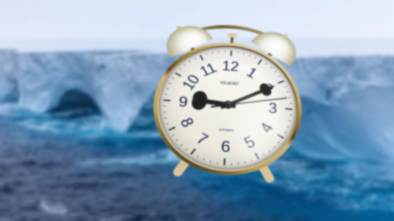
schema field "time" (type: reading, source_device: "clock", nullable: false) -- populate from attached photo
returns 9:10:13
